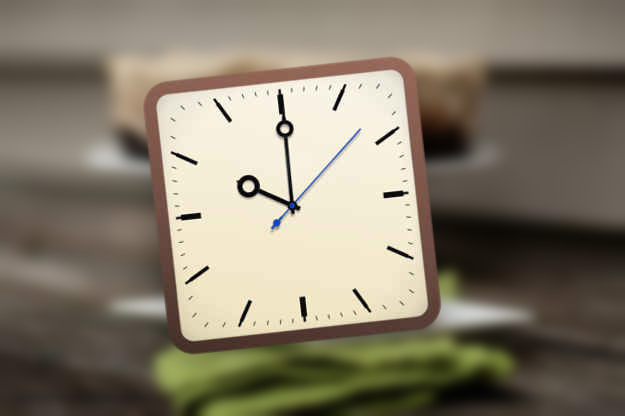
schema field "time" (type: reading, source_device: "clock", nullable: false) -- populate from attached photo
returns 10:00:08
